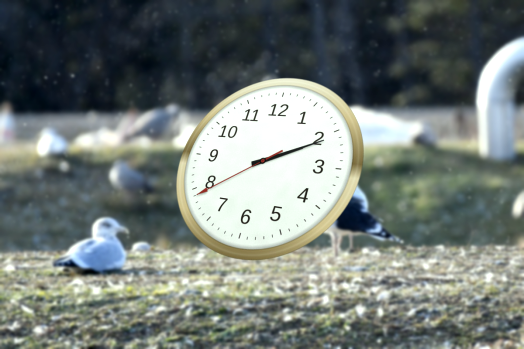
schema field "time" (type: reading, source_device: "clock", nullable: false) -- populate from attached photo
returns 2:10:39
